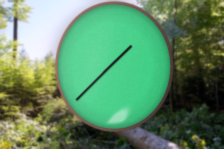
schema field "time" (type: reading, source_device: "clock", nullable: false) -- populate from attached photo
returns 1:38
